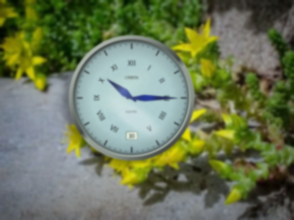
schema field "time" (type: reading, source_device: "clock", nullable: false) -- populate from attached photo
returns 10:15
